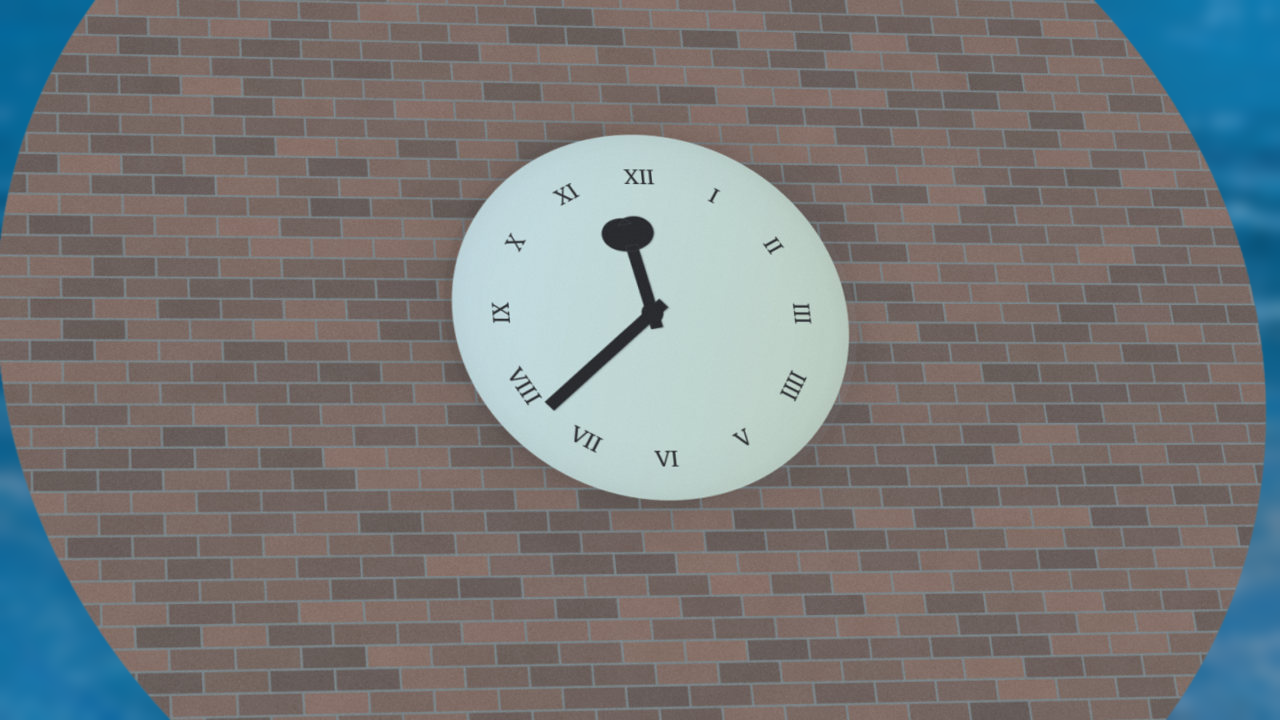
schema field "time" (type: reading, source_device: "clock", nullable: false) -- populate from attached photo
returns 11:38
